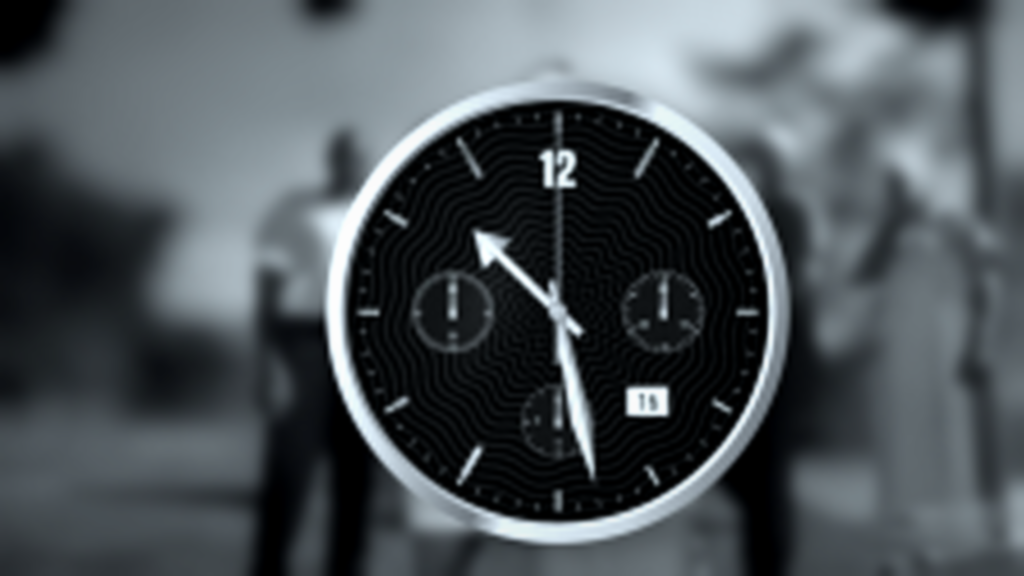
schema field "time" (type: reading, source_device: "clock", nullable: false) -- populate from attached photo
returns 10:28
